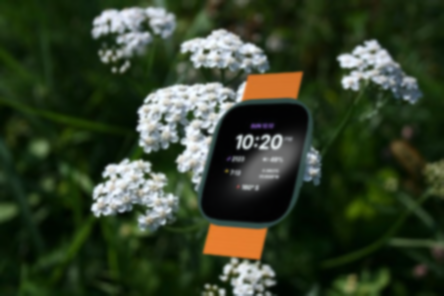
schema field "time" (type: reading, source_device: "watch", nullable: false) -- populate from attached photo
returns 10:20
